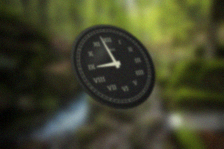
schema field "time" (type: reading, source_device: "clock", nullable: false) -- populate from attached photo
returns 8:58
